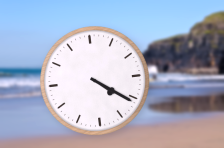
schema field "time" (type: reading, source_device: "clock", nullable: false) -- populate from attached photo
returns 4:21
